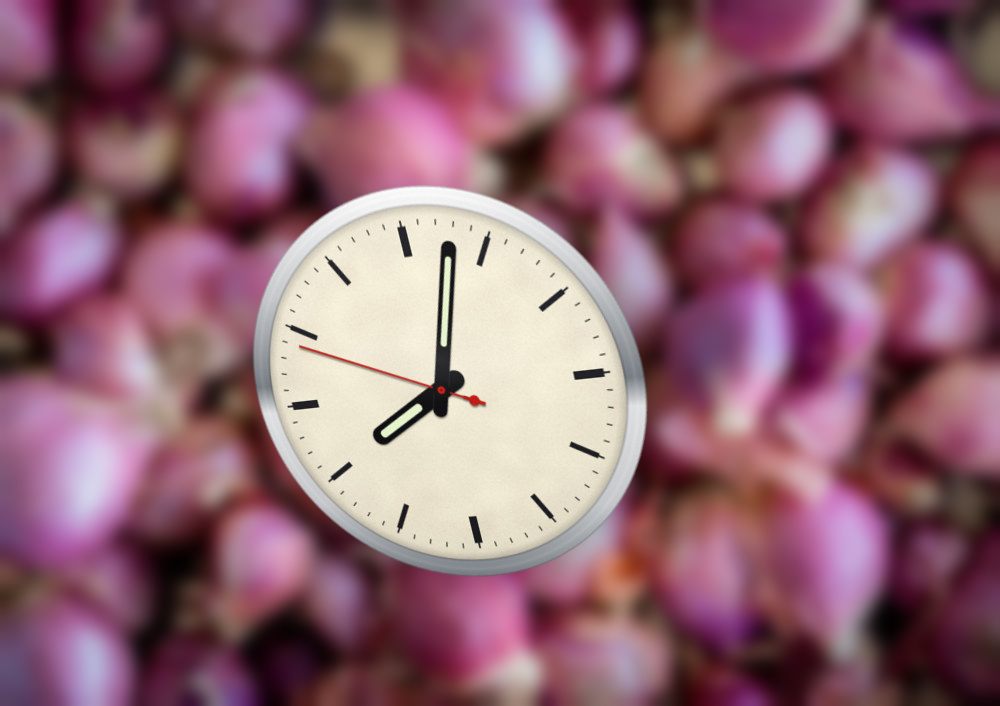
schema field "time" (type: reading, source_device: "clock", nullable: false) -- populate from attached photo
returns 8:02:49
